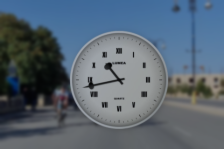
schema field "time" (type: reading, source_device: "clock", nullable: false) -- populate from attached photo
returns 10:43
